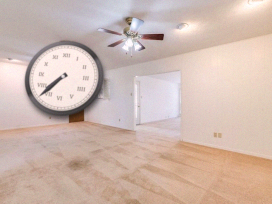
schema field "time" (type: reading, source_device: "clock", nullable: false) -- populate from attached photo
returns 7:37
